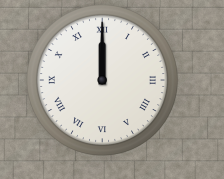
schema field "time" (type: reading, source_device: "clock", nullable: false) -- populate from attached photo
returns 12:00
